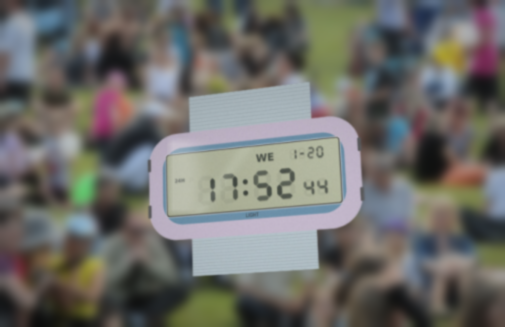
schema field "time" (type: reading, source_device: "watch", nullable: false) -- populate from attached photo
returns 17:52:44
